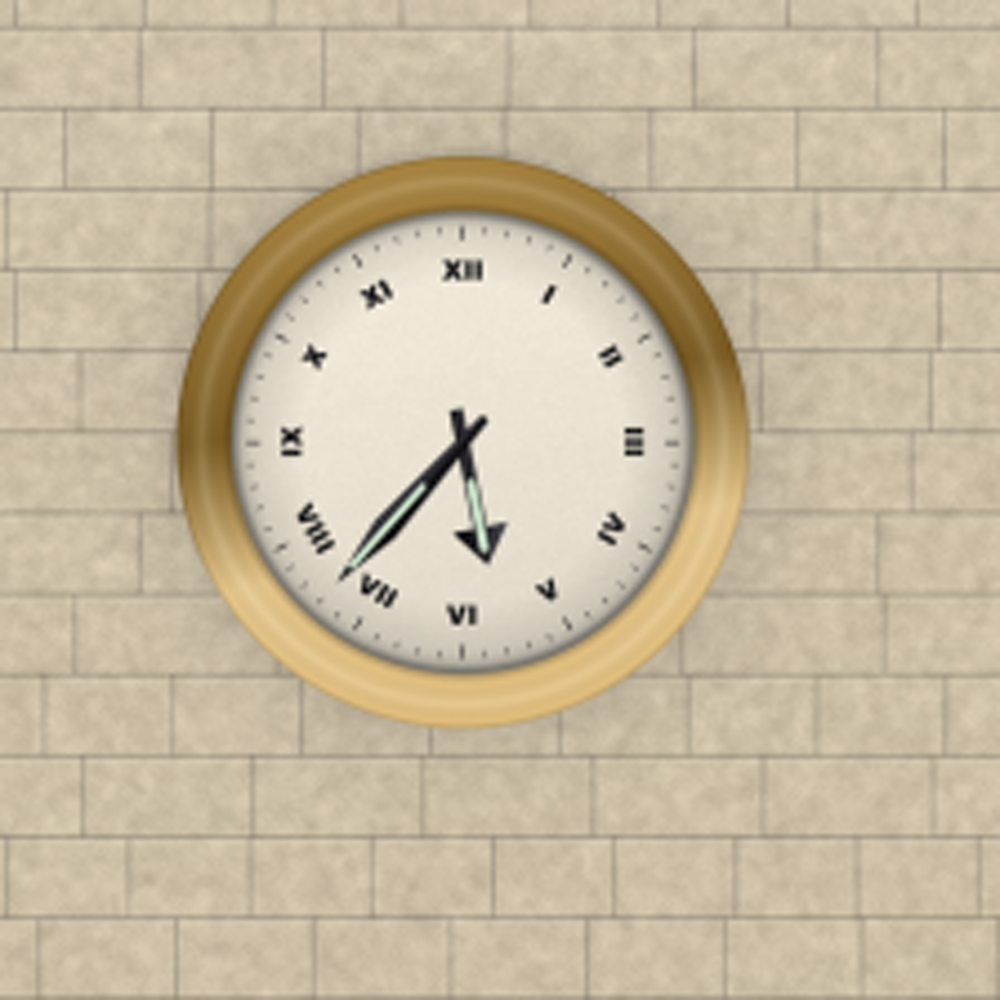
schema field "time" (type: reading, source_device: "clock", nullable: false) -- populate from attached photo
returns 5:37
